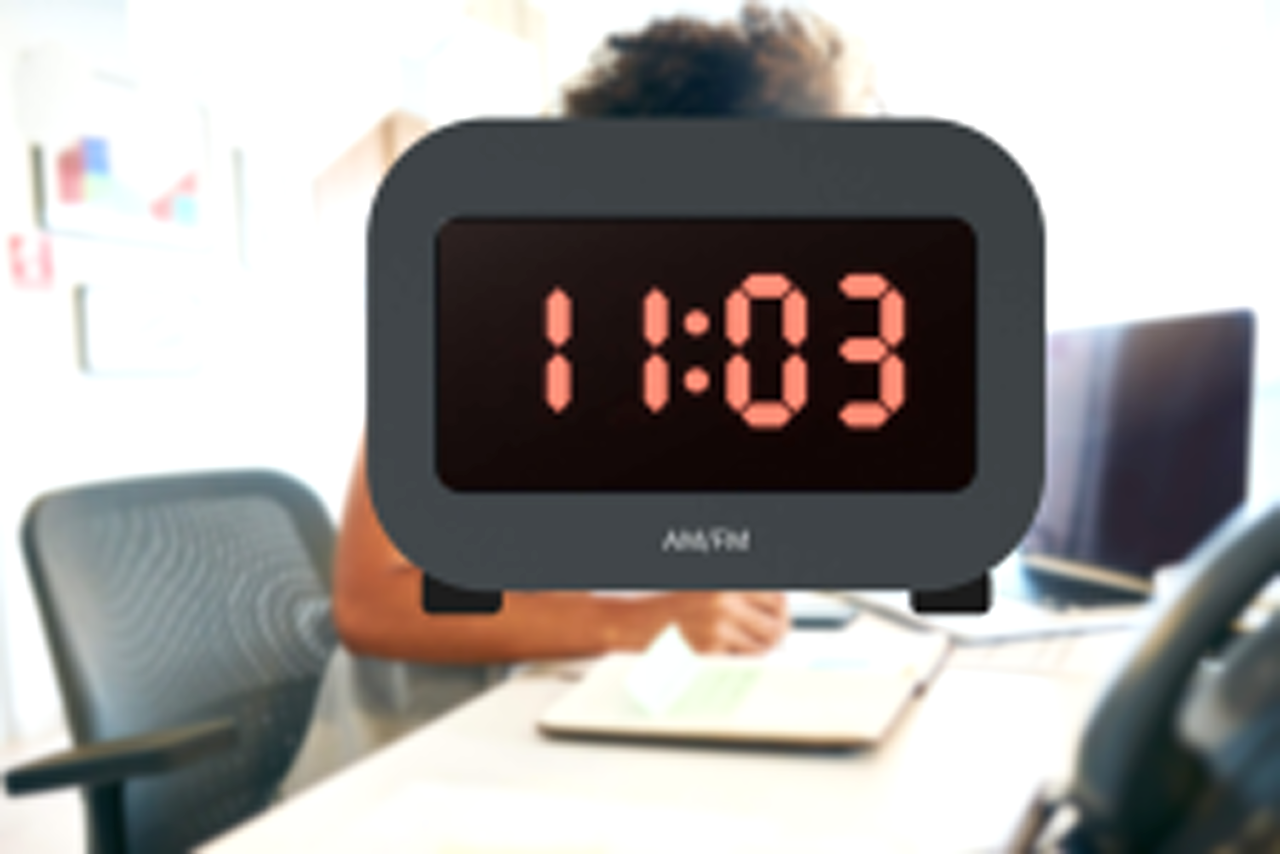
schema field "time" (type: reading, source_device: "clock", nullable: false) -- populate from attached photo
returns 11:03
